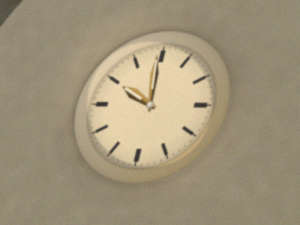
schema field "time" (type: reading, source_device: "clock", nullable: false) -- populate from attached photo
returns 9:59
